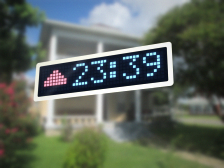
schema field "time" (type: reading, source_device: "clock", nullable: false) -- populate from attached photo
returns 23:39
